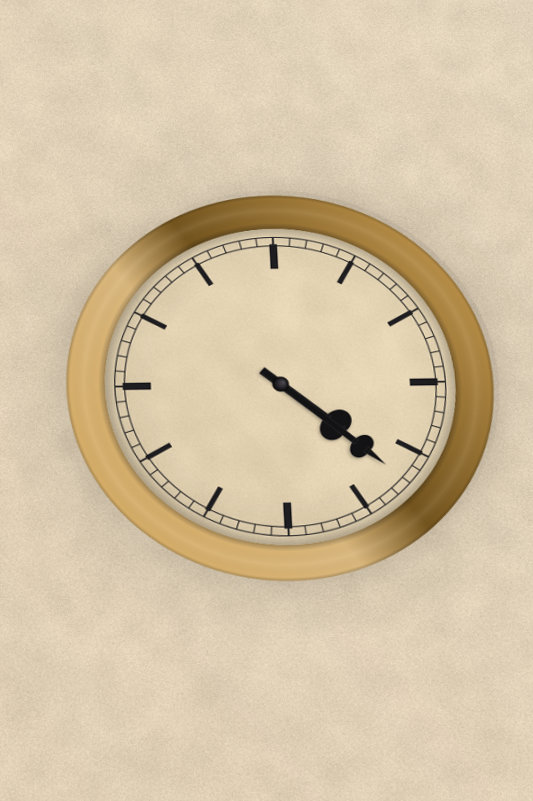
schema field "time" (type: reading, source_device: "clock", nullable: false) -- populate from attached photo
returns 4:22
